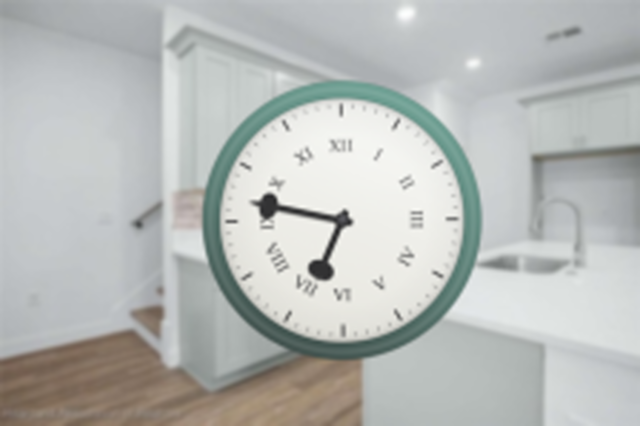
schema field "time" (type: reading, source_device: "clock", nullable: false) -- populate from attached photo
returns 6:47
